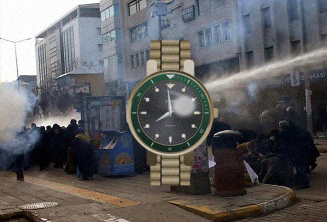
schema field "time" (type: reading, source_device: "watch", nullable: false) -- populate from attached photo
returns 7:59
